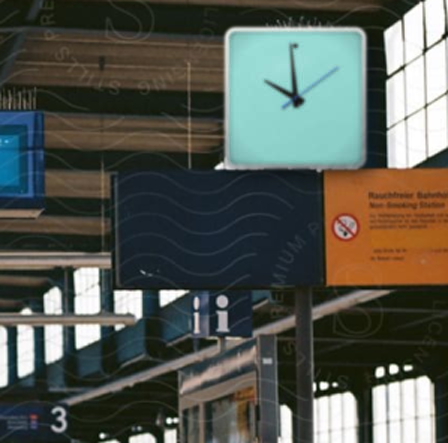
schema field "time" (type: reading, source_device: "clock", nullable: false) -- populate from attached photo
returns 9:59:09
